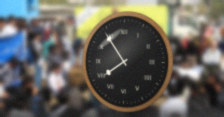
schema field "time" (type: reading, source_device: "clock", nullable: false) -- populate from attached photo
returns 7:54
